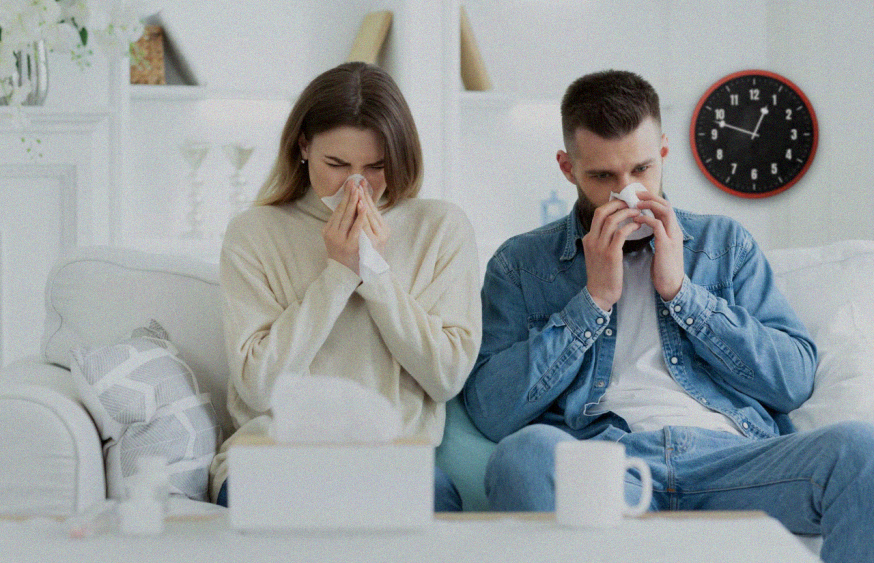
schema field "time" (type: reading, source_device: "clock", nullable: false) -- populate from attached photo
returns 12:48
